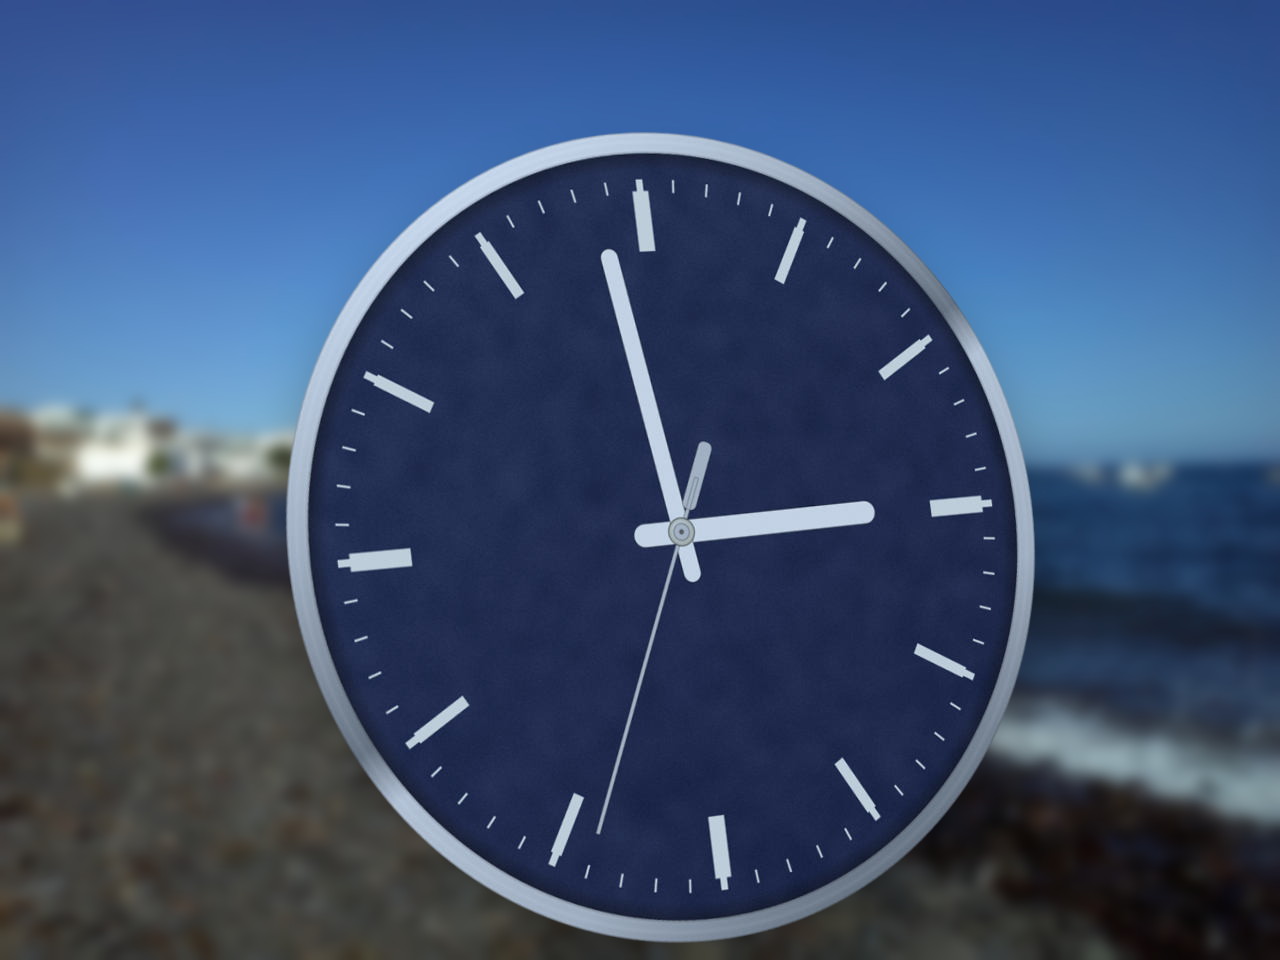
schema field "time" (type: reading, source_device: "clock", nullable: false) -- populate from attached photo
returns 2:58:34
